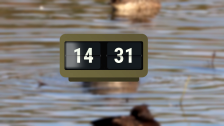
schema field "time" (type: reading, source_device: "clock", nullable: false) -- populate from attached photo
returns 14:31
